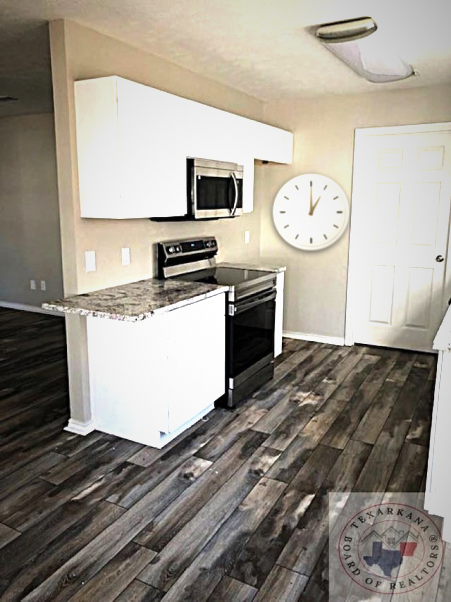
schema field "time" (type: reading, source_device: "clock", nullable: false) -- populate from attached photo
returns 1:00
